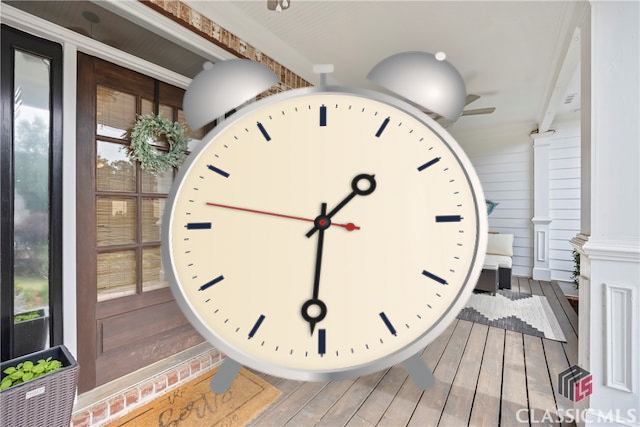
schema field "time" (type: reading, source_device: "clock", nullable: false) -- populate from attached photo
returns 1:30:47
